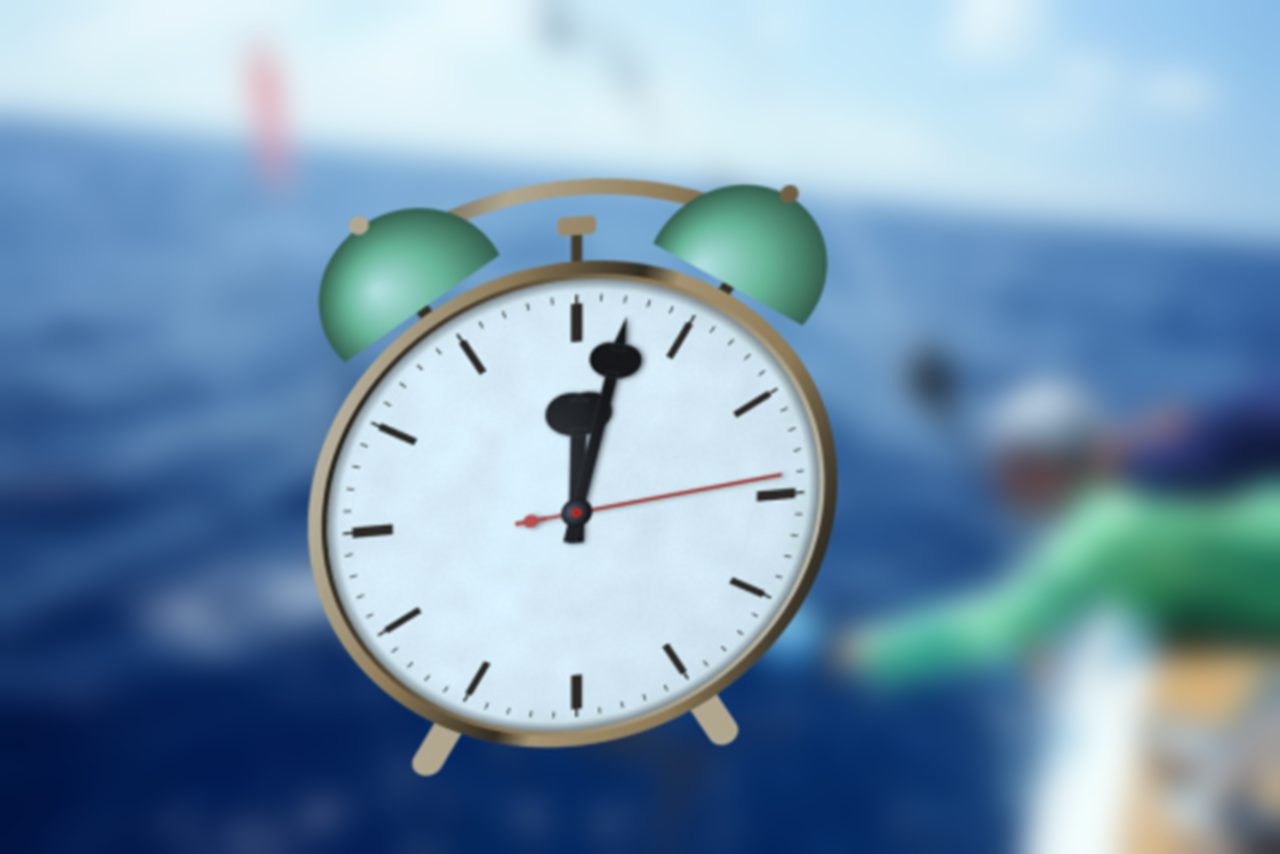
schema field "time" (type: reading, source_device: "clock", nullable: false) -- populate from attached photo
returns 12:02:14
